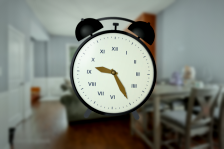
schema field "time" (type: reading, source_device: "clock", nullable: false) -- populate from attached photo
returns 9:25
